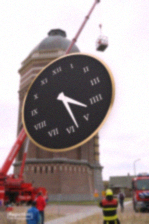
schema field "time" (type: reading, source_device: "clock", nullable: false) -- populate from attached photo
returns 4:28
